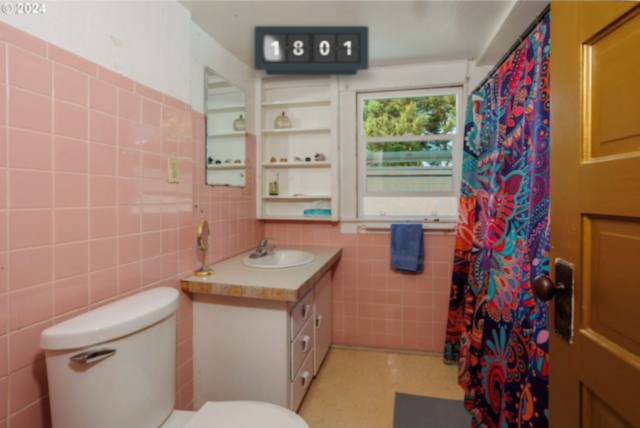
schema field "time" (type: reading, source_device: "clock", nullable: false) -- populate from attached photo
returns 18:01
